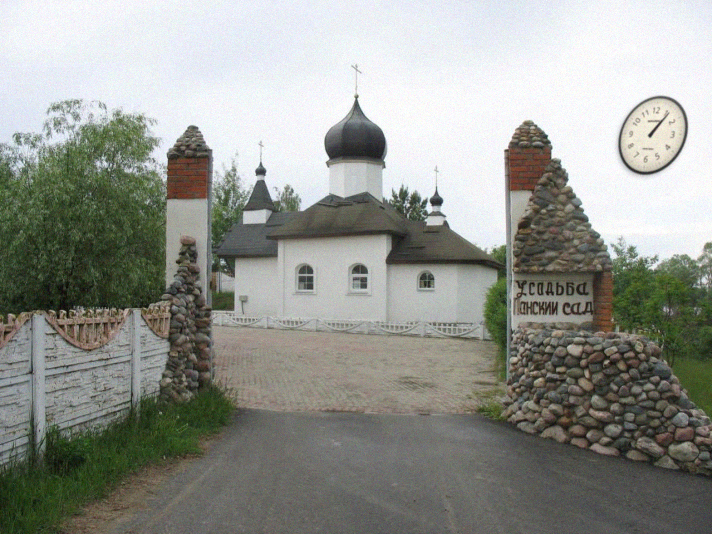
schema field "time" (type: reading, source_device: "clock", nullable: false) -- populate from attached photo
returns 1:06
